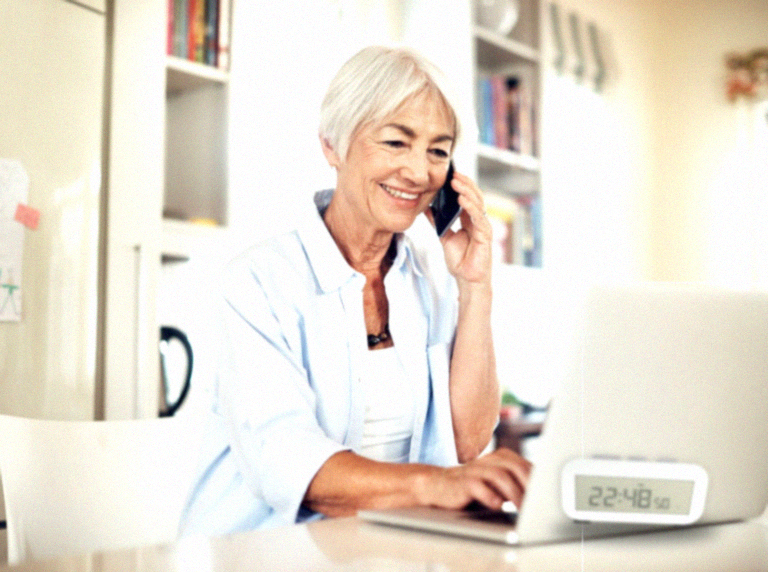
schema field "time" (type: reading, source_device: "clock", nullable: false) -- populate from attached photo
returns 22:48
